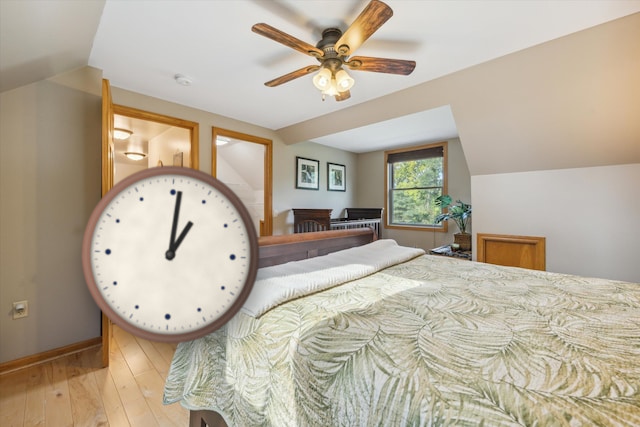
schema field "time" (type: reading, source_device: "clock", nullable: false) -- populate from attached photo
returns 1:01
